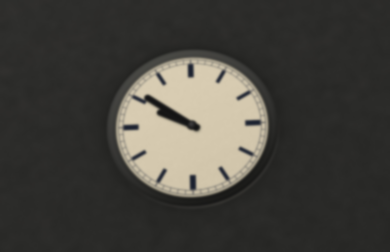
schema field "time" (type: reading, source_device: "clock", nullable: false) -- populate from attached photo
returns 9:51
